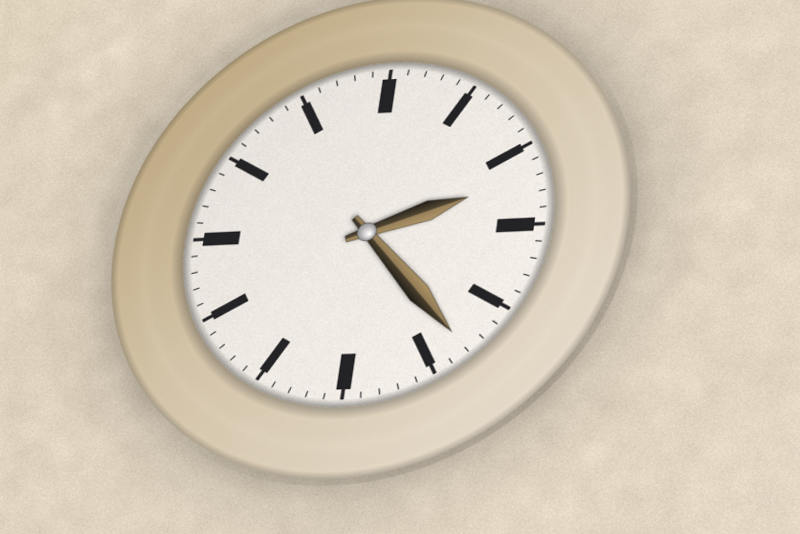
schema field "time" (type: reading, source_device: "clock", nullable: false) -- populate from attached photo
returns 2:23
